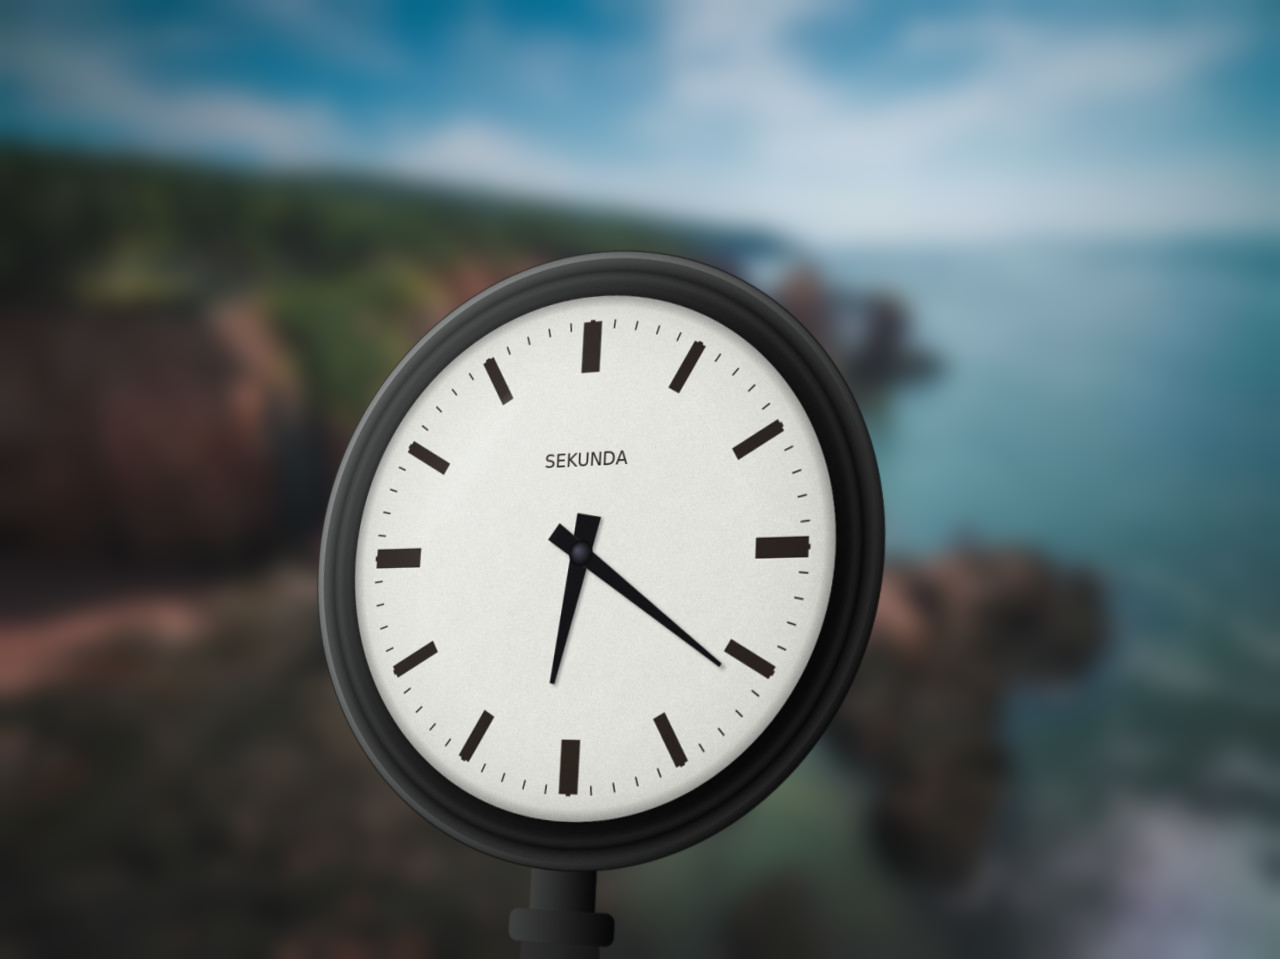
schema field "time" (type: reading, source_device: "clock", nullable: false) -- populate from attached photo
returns 6:21
